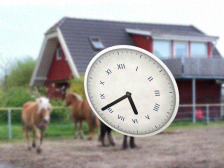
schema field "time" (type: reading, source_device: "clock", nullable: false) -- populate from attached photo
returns 5:41
